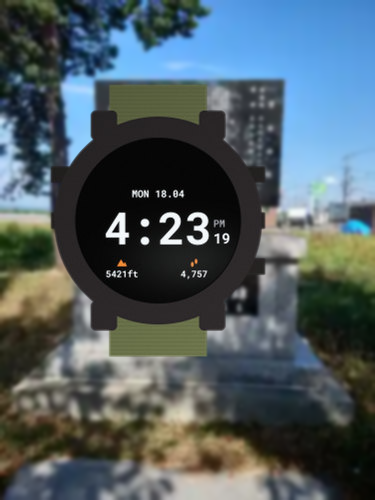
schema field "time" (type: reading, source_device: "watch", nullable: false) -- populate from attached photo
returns 4:23:19
